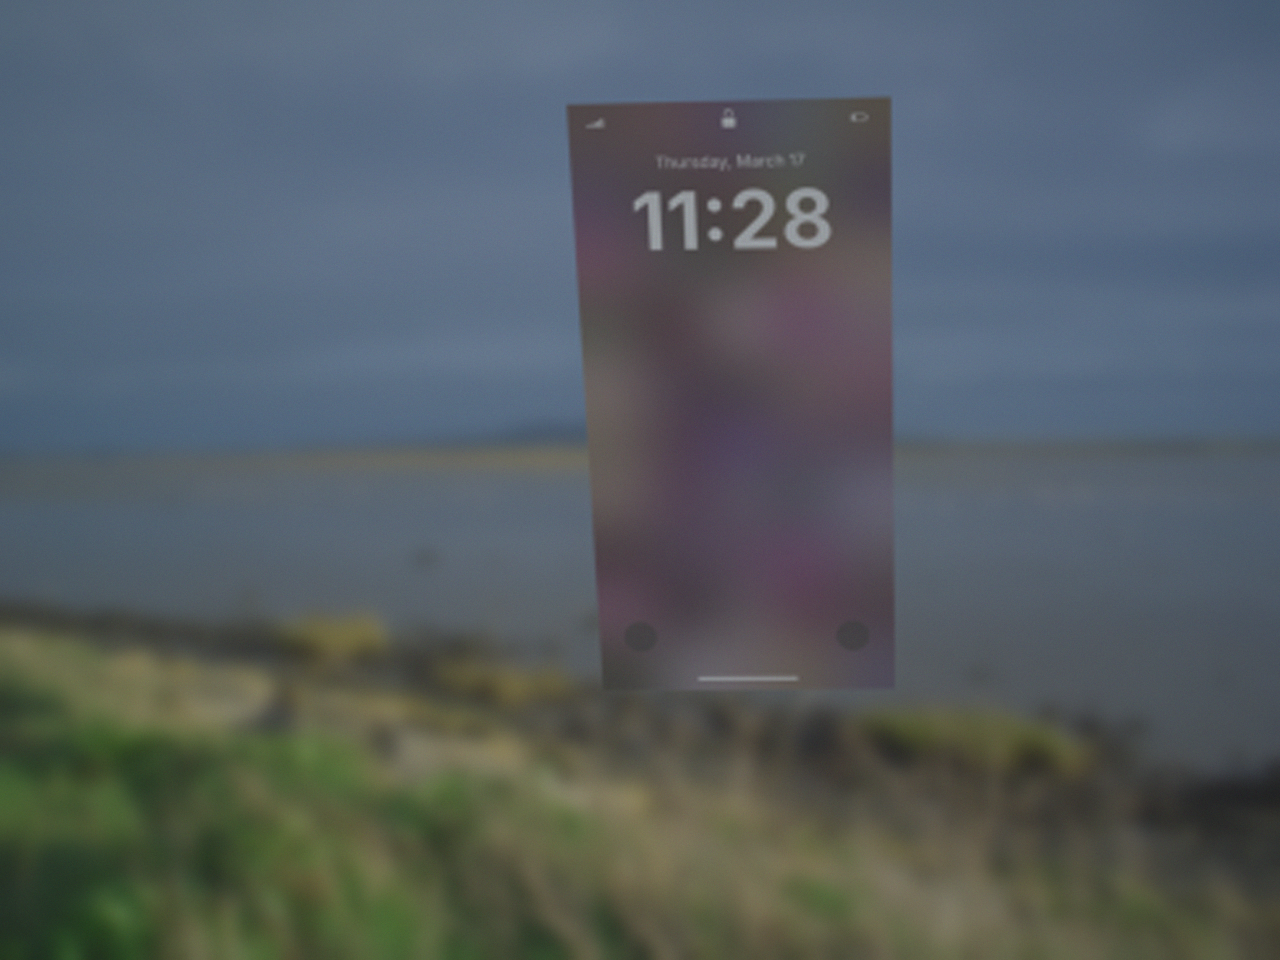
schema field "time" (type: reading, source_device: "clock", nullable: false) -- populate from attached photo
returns 11:28
